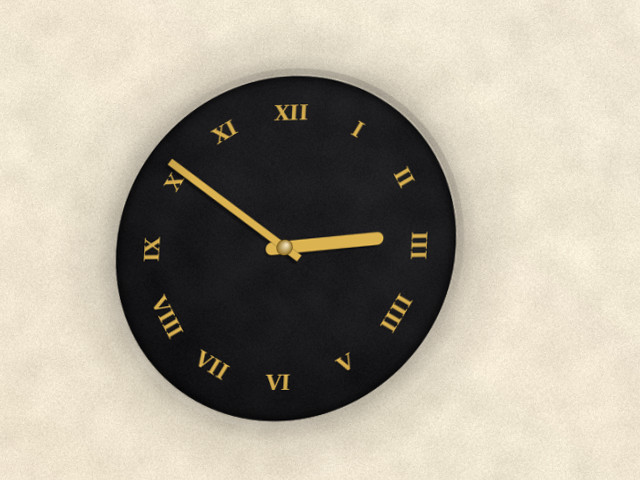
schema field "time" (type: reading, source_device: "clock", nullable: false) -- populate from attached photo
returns 2:51
